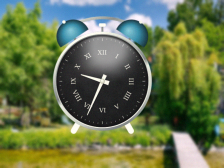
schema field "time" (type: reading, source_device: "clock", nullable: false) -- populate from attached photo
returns 9:34
